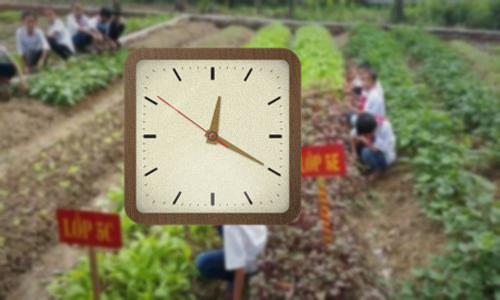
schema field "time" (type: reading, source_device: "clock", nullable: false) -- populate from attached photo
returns 12:19:51
